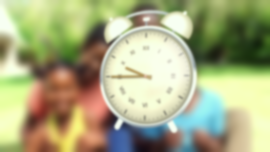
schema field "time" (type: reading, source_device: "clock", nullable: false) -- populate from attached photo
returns 9:45
